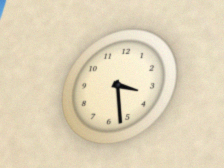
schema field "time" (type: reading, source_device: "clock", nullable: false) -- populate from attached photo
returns 3:27
